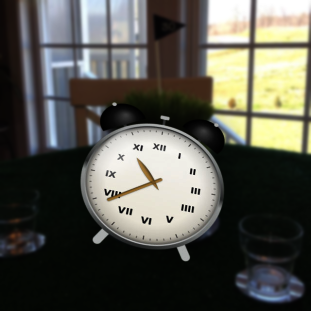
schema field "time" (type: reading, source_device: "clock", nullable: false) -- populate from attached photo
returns 10:39
